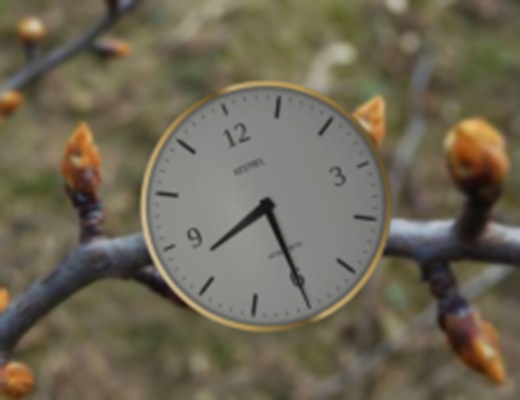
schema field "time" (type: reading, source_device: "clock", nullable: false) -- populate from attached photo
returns 8:30
